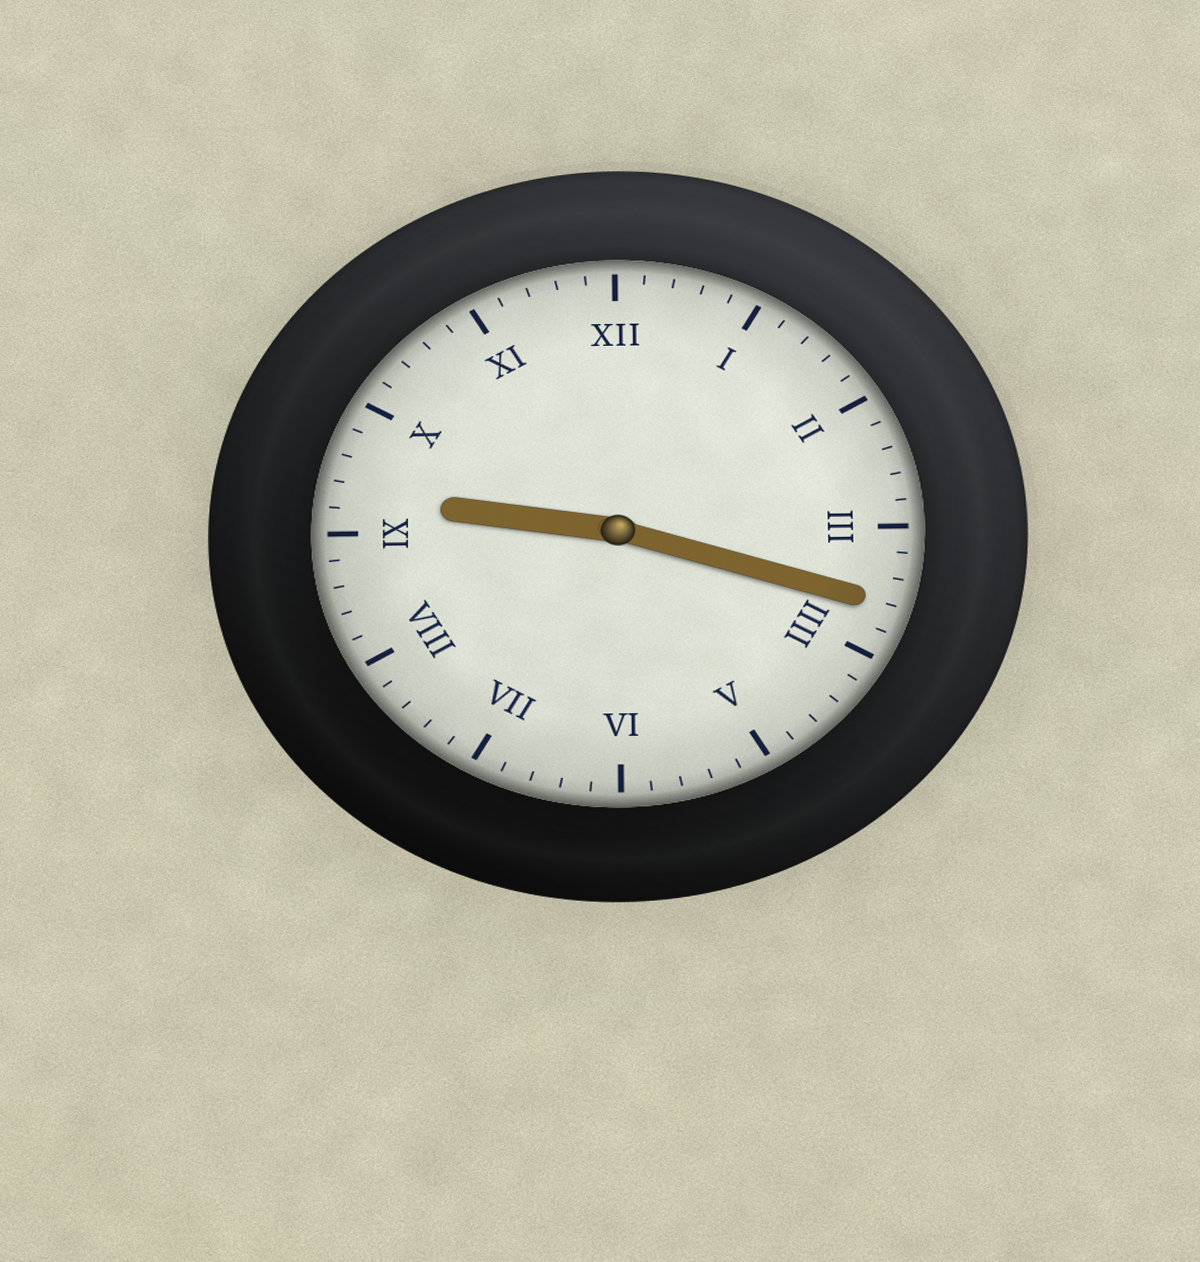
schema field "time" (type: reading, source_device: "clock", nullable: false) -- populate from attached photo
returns 9:18
